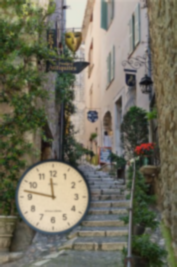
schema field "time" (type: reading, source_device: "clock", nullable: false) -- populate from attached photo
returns 11:47
